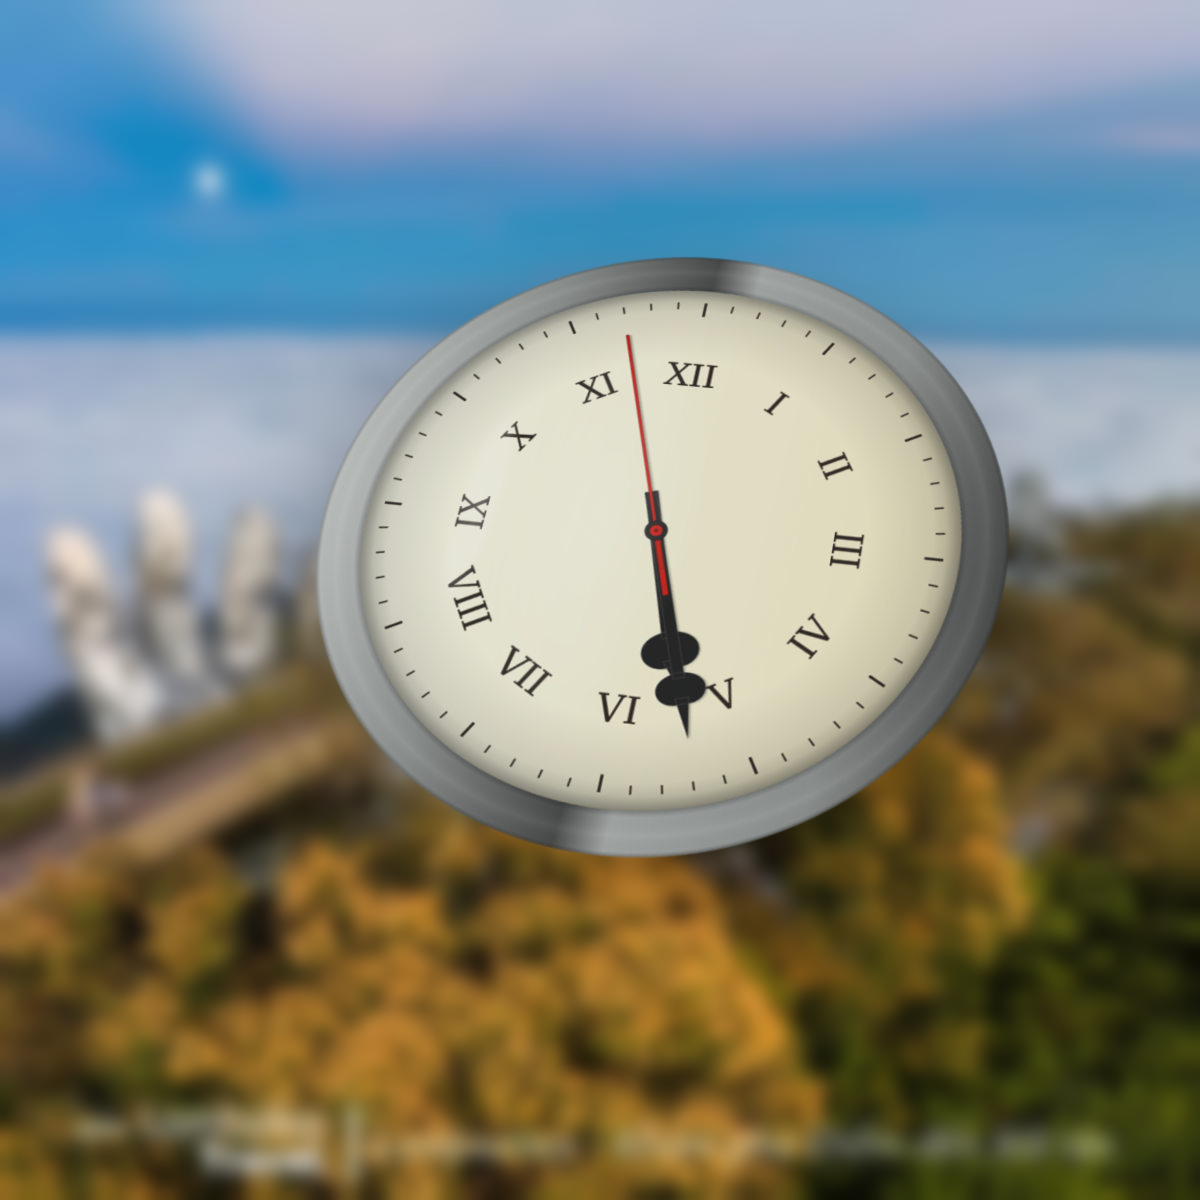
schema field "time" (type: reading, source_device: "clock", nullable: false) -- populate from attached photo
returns 5:26:57
